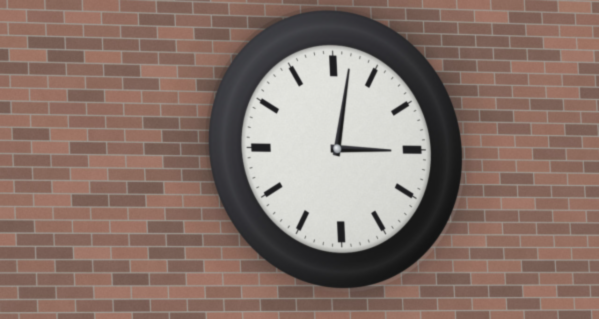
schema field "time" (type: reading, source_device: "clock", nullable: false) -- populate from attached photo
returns 3:02
